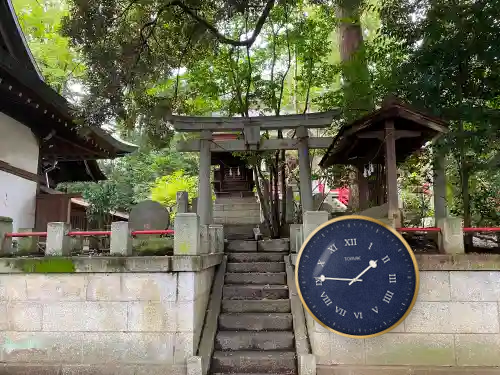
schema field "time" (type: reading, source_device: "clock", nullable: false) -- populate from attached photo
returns 1:46
